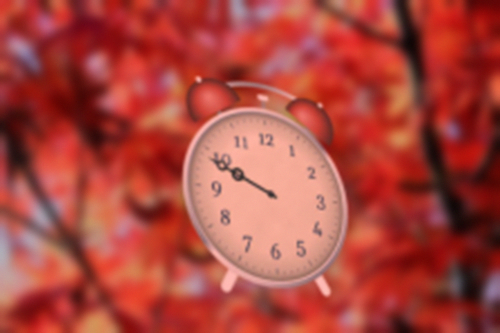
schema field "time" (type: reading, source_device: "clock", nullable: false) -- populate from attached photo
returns 9:49
